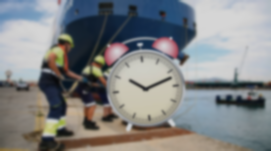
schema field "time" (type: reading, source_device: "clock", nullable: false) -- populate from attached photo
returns 10:12
